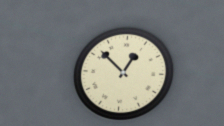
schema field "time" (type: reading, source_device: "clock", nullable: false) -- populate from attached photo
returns 12:52
